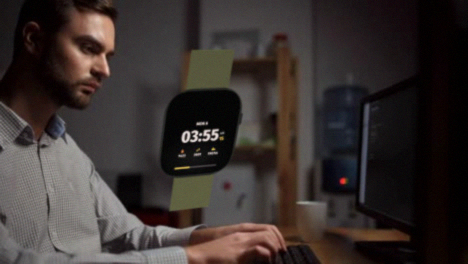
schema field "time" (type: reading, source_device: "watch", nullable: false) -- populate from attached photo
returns 3:55
